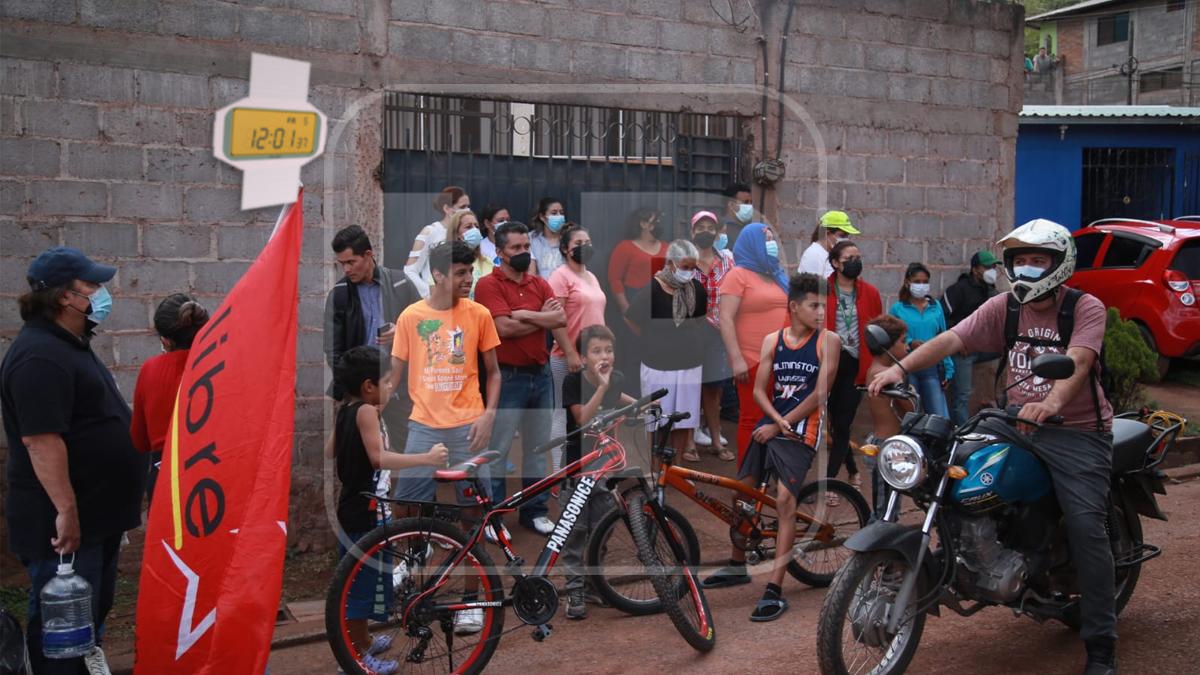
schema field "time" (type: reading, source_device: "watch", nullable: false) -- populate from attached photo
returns 12:01
